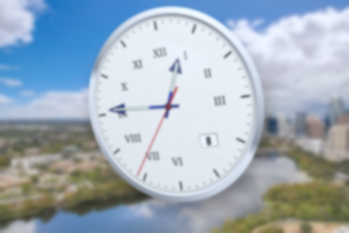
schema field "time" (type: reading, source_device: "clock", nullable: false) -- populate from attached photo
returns 12:45:36
